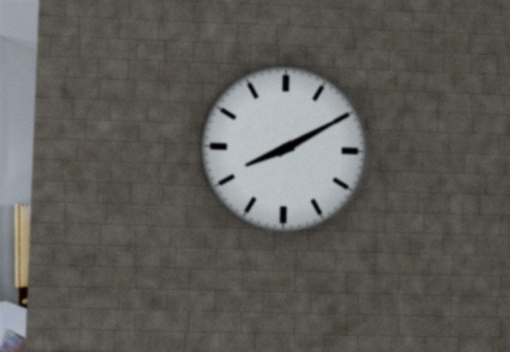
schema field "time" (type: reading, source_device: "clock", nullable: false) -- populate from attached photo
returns 8:10
